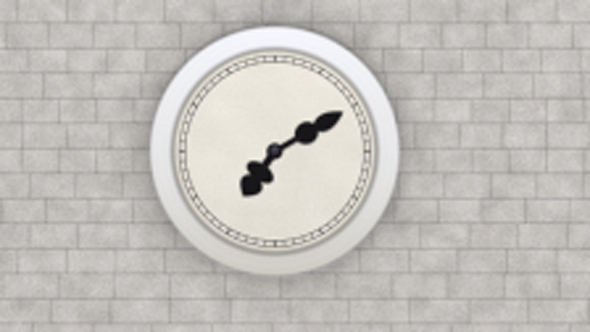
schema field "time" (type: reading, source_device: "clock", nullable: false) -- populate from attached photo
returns 7:10
